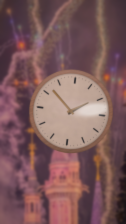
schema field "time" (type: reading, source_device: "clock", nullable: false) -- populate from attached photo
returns 1:52
